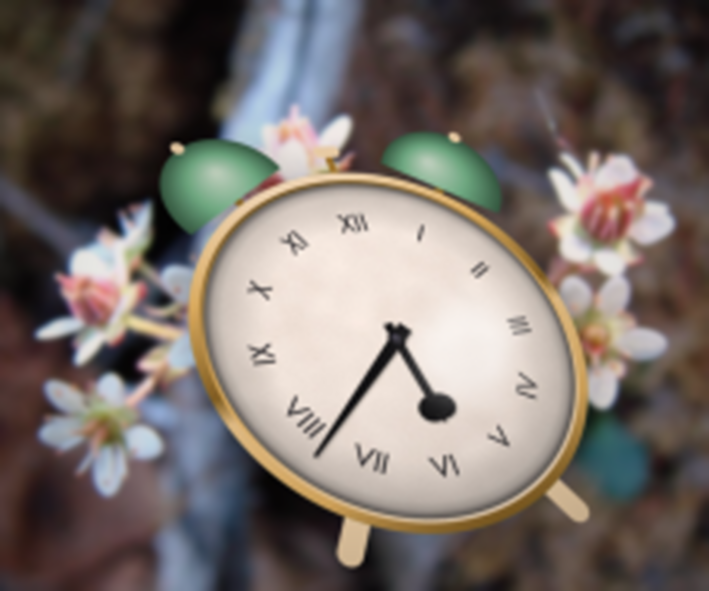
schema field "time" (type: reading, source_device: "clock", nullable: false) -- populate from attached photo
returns 5:38
